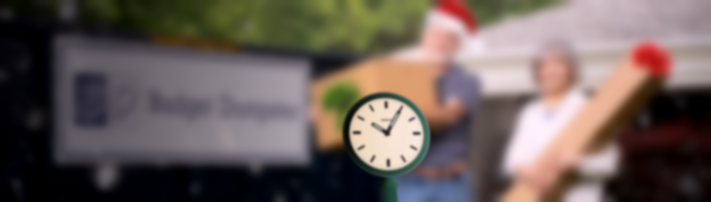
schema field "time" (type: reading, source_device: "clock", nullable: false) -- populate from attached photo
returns 10:05
